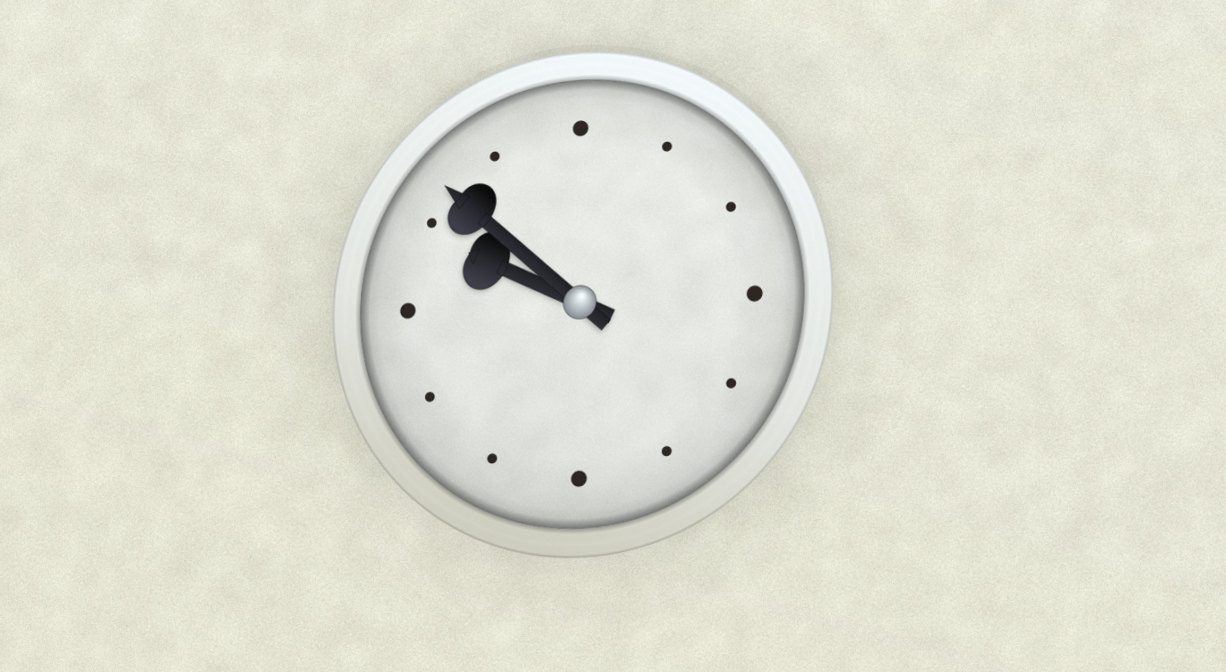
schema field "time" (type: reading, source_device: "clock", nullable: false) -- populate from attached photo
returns 9:52
